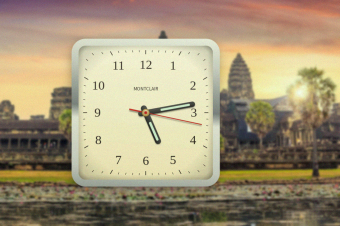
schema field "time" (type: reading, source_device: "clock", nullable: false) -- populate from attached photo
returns 5:13:17
